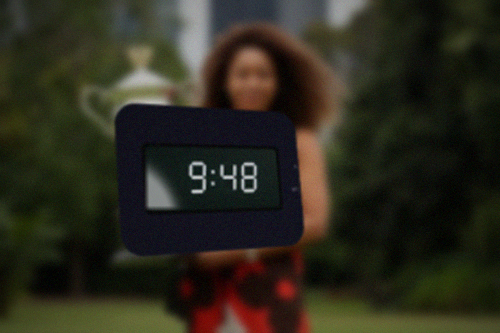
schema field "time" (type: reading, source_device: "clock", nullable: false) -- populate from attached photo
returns 9:48
